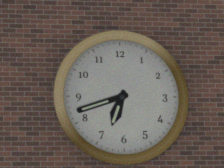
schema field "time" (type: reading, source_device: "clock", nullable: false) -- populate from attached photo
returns 6:42
